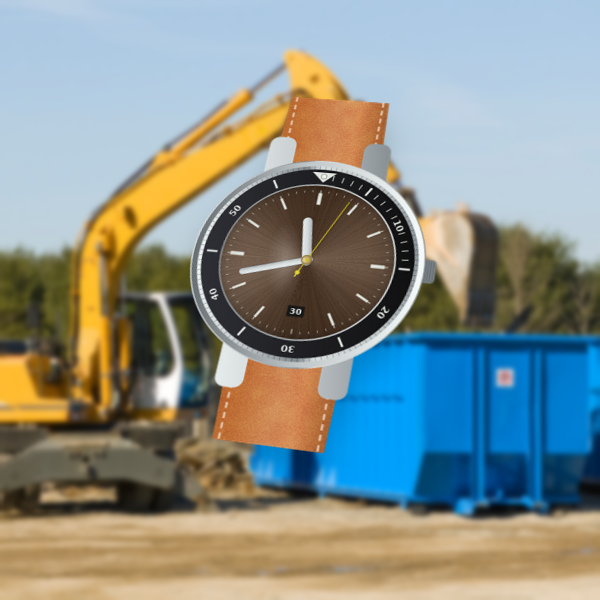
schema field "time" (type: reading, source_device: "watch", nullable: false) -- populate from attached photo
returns 11:42:04
